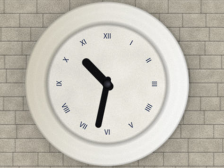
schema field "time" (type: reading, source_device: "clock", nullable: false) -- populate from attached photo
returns 10:32
